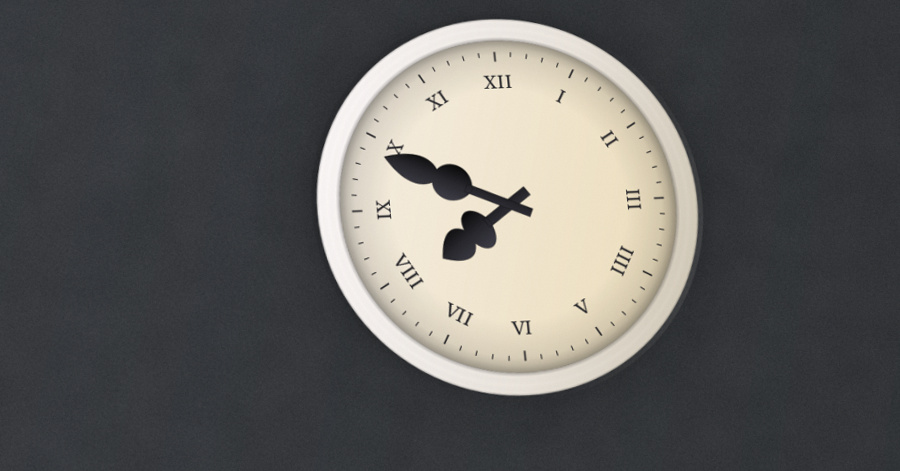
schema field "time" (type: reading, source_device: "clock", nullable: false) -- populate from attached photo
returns 7:49
